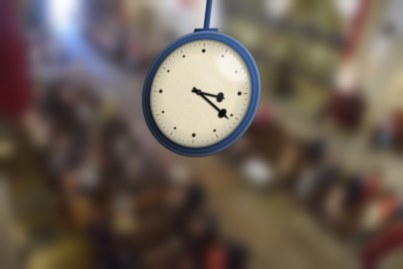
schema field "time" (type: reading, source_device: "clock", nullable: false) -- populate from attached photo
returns 3:21
